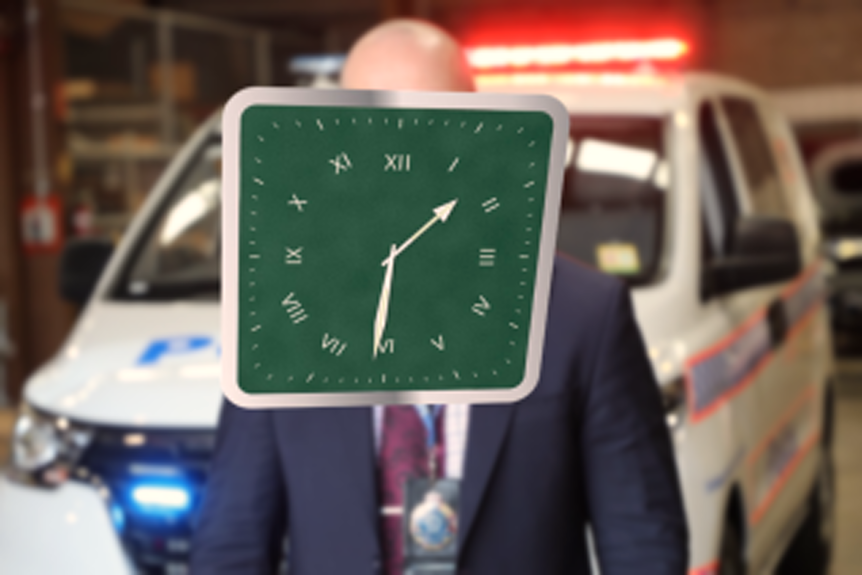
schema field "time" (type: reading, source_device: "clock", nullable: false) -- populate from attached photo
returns 1:31
